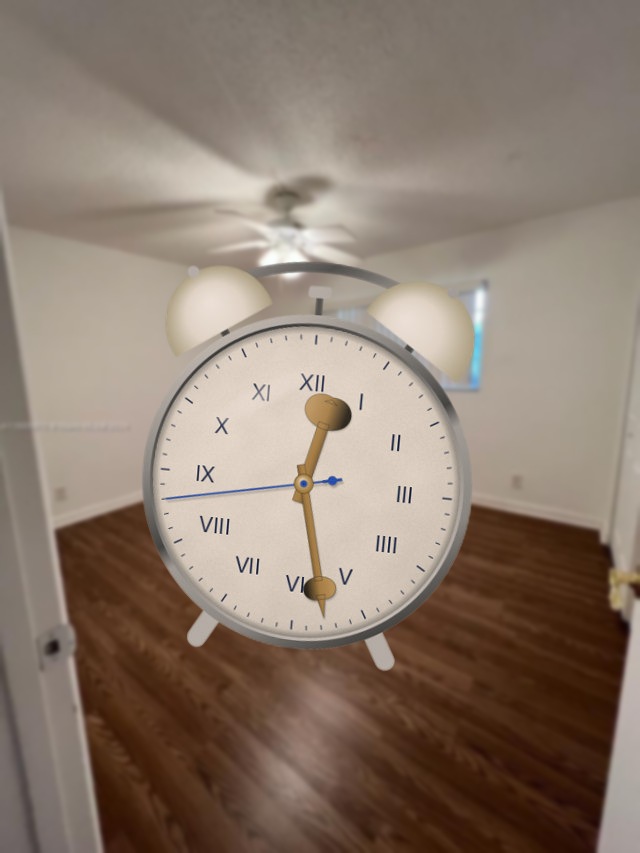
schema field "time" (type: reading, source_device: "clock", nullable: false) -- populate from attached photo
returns 12:27:43
